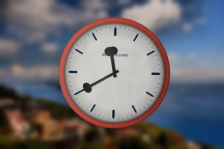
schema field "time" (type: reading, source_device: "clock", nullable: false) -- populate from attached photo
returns 11:40
